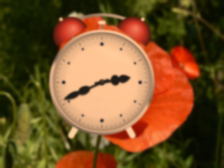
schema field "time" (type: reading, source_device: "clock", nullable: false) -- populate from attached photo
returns 2:41
